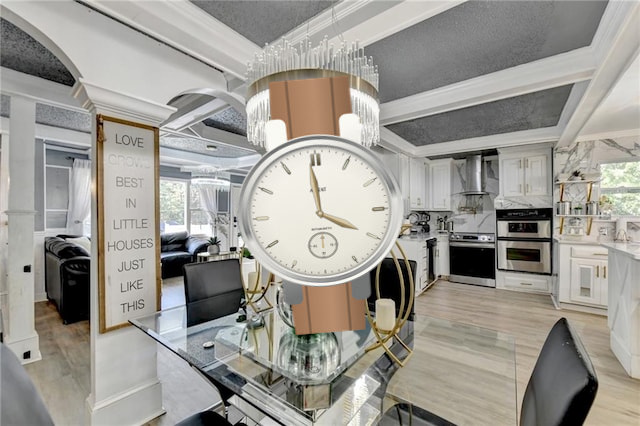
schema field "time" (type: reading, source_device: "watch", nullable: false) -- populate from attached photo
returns 3:59
